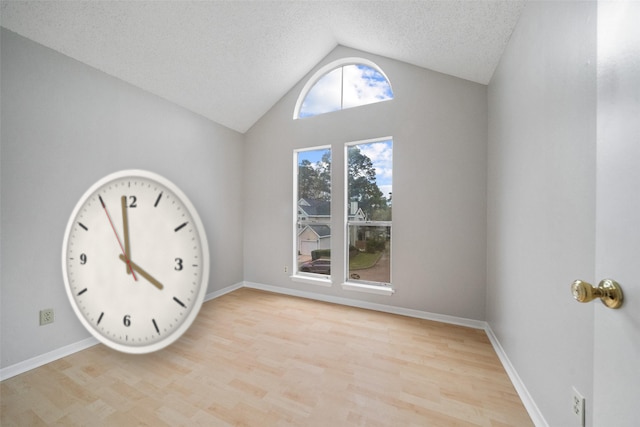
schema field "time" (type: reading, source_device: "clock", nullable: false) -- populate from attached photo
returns 3:58:55
